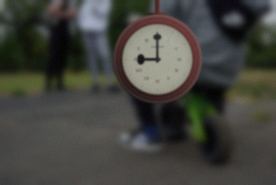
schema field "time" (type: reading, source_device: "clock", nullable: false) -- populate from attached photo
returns 9:00
